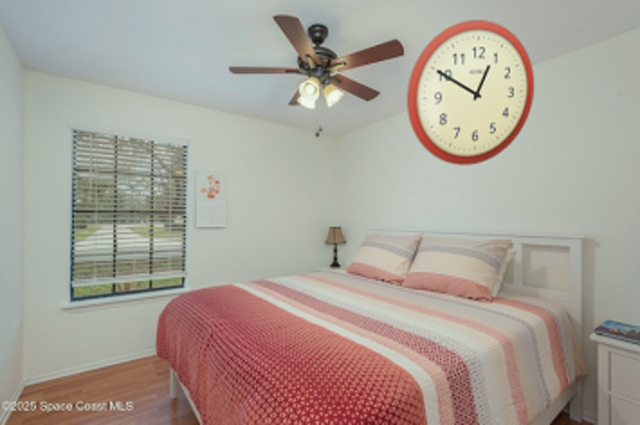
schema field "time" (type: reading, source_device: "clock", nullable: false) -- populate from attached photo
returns 12:50
